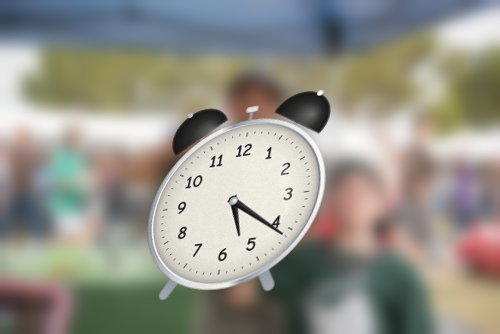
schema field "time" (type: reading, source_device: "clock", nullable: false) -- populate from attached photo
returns 5:21
